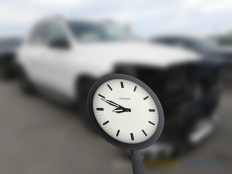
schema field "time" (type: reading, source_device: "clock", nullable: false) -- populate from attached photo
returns 8:49
